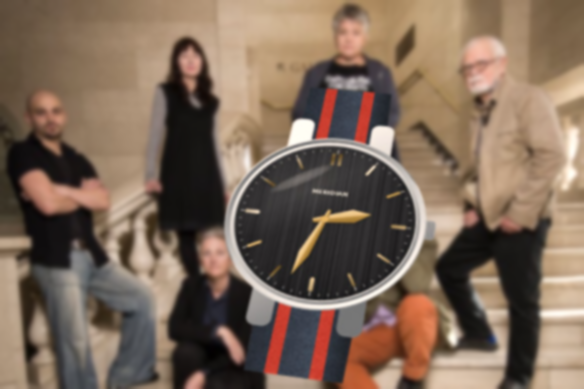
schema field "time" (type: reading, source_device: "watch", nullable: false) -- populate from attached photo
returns 2:33
